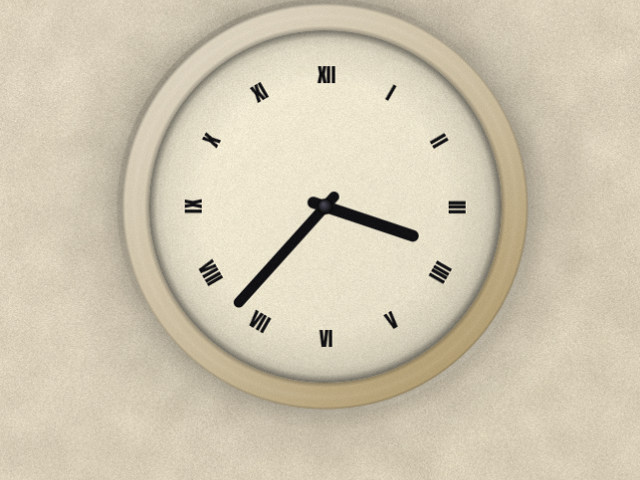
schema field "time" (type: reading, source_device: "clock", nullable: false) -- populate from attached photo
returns 3:37
